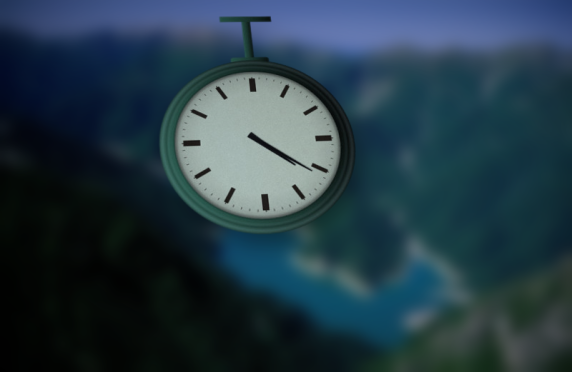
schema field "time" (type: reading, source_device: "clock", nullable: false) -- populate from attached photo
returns 4:21
